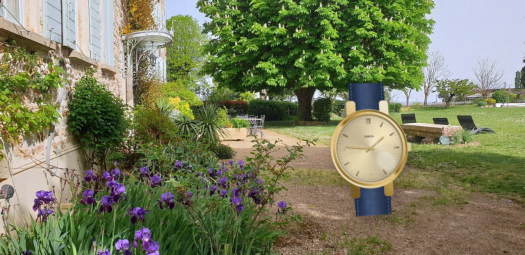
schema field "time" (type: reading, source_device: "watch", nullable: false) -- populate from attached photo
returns 1:46
